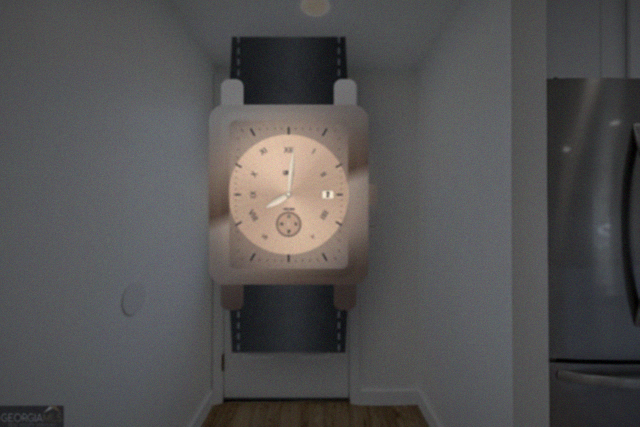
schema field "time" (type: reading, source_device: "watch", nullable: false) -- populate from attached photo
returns 8:01
